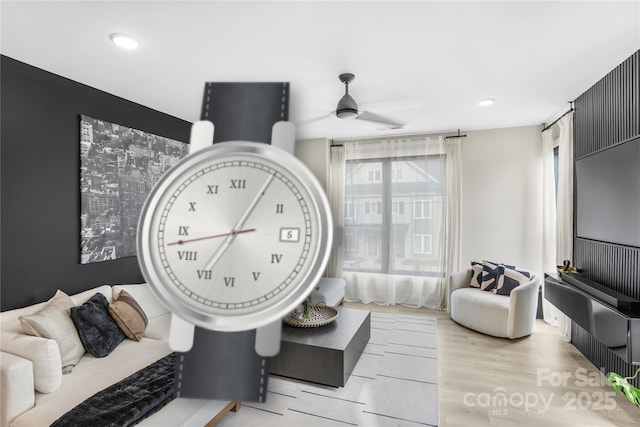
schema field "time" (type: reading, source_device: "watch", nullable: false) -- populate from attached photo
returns 7:04:43
